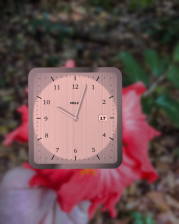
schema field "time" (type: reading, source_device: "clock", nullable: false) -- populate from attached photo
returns 10:03
